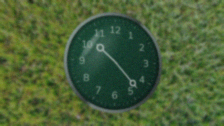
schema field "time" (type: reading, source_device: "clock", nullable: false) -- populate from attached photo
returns 10:23
